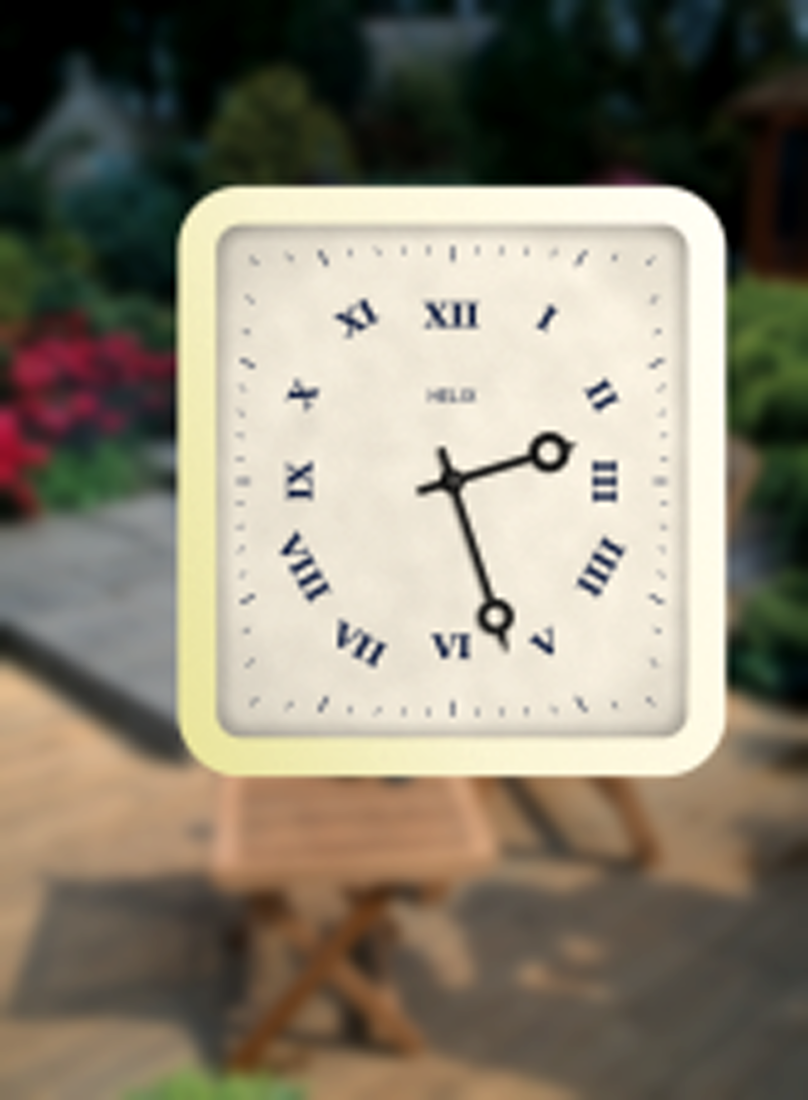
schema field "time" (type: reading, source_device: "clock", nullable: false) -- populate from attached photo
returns 2:27
